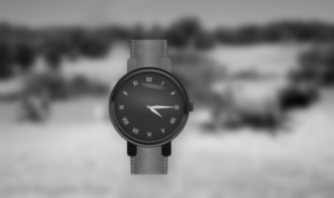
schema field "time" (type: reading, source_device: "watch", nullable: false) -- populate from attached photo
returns 4:15
